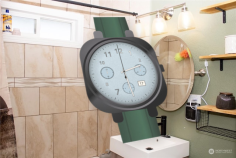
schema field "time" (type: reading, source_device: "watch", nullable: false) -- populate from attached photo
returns 2:29
